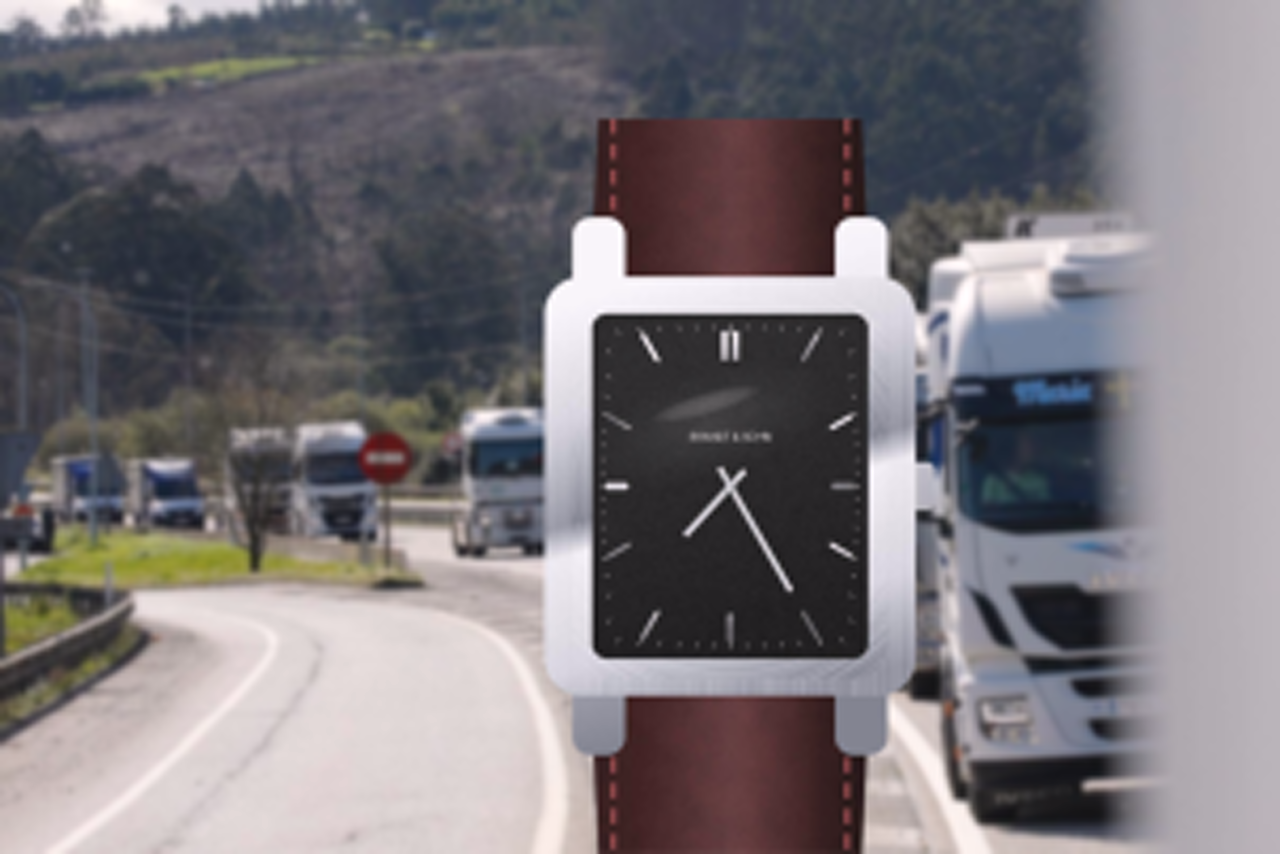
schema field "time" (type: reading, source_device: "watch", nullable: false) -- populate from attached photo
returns 7:25
